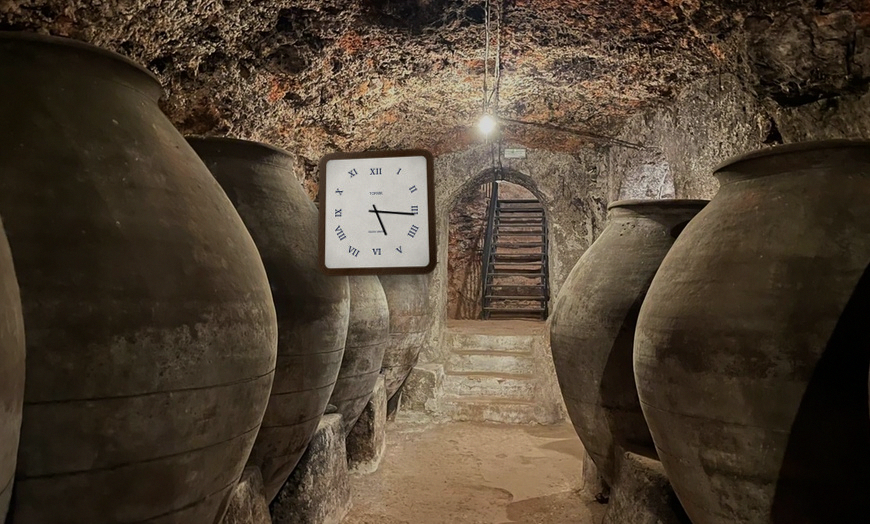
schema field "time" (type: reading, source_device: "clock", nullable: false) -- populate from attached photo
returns 5:16
